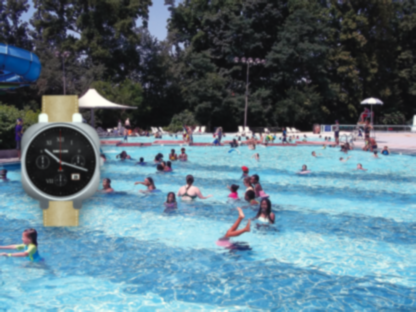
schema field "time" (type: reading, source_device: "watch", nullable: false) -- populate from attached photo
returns 10:18
